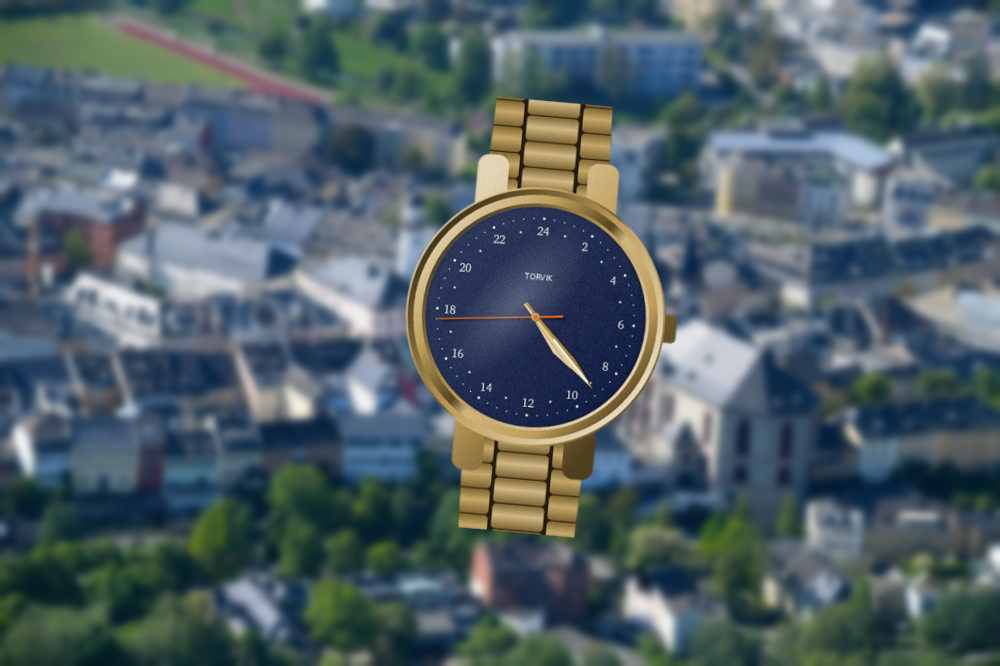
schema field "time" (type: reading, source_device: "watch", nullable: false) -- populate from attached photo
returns 9:22:44
